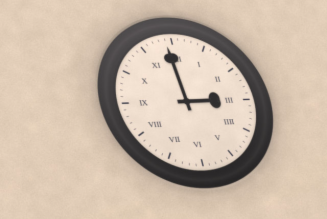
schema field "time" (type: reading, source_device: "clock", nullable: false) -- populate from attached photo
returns 2:59
